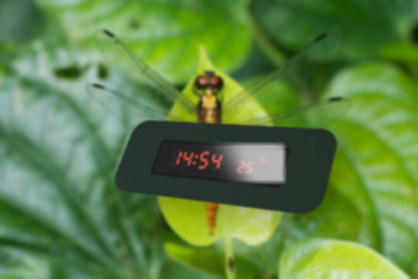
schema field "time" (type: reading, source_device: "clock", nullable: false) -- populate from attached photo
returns 14:54
